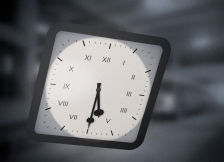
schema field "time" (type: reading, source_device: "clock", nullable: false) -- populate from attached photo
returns 5:30
